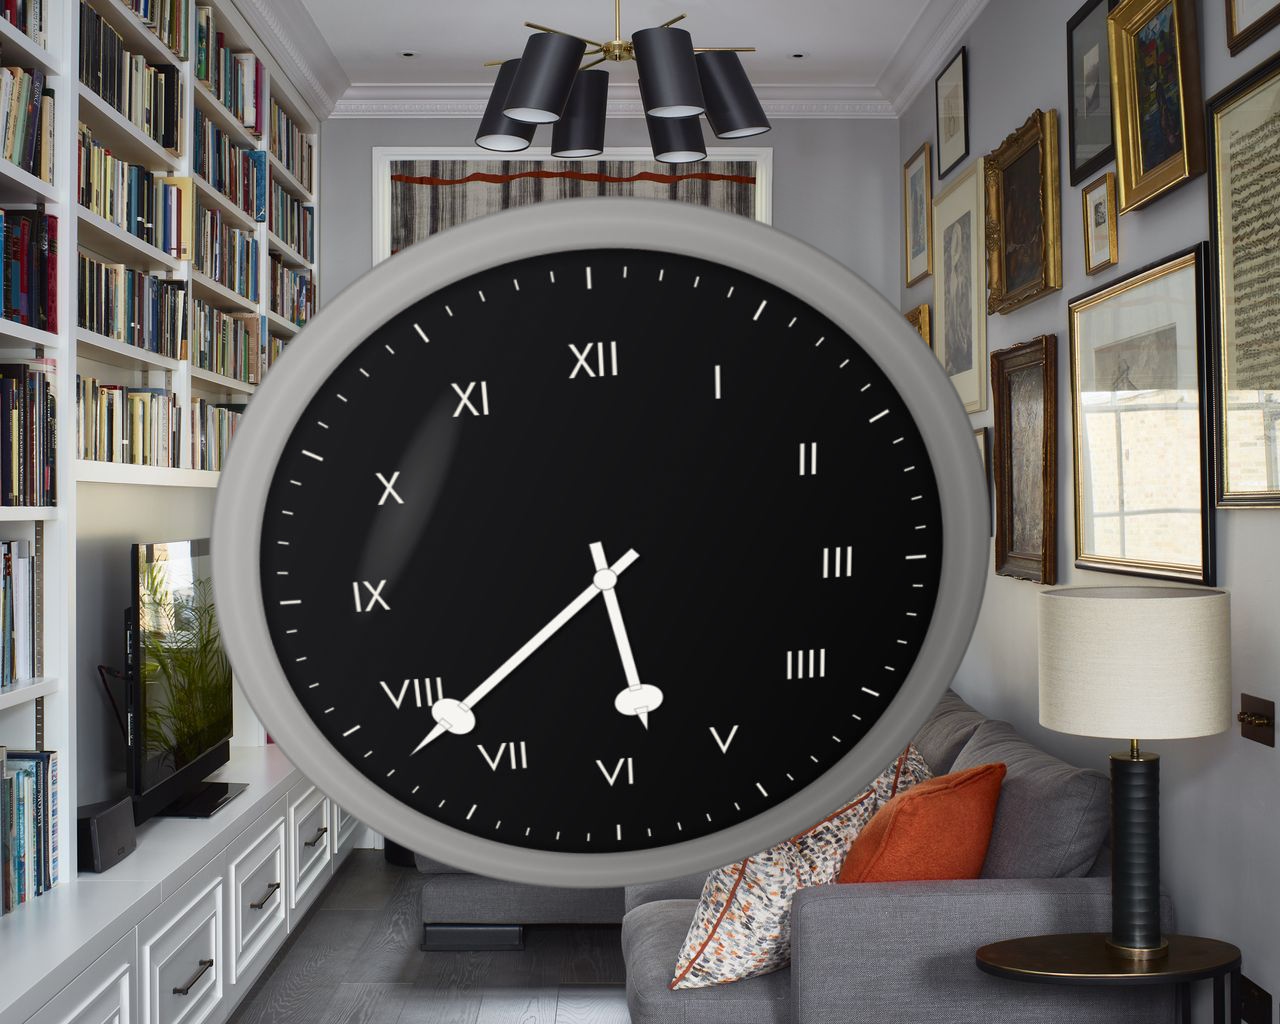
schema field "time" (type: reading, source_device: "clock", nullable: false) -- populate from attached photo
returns 5:38
